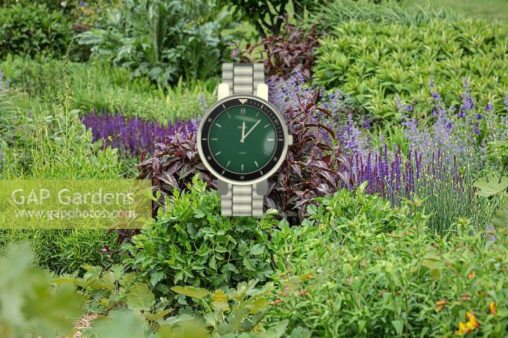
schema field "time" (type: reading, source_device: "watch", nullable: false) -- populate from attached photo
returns 12:07
